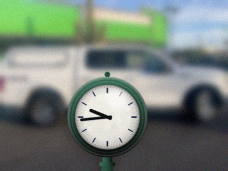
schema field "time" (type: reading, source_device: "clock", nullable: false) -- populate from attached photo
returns 9:44
